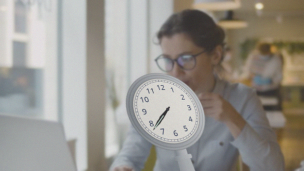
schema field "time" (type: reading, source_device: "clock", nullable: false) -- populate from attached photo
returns 7:38
